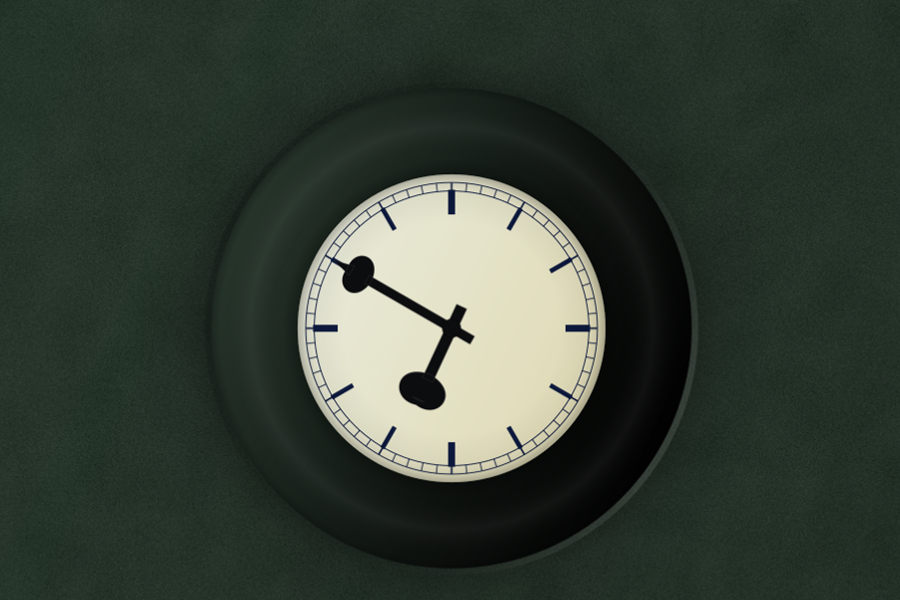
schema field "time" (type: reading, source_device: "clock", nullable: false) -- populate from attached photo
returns 6:50
